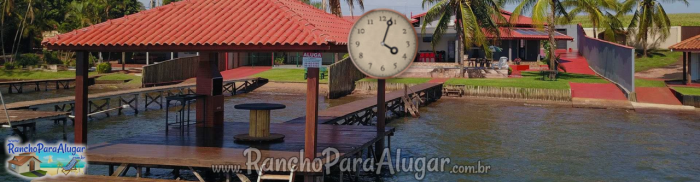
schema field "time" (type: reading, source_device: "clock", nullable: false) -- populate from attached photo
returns 4:03
